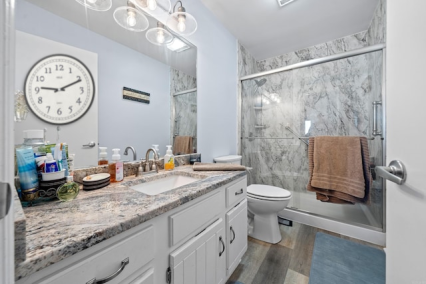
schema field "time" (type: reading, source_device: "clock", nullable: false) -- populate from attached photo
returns 9:11
